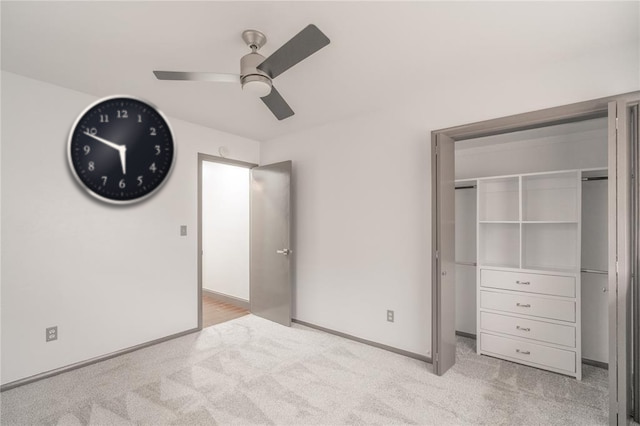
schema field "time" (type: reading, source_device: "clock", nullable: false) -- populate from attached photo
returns 5:49
